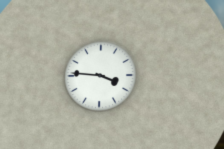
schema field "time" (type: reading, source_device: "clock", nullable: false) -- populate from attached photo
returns 3:46
